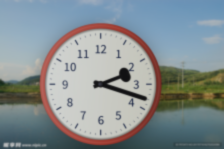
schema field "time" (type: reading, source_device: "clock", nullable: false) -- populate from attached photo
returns 2:18
